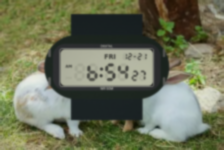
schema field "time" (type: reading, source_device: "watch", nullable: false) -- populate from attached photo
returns 6:54:27
